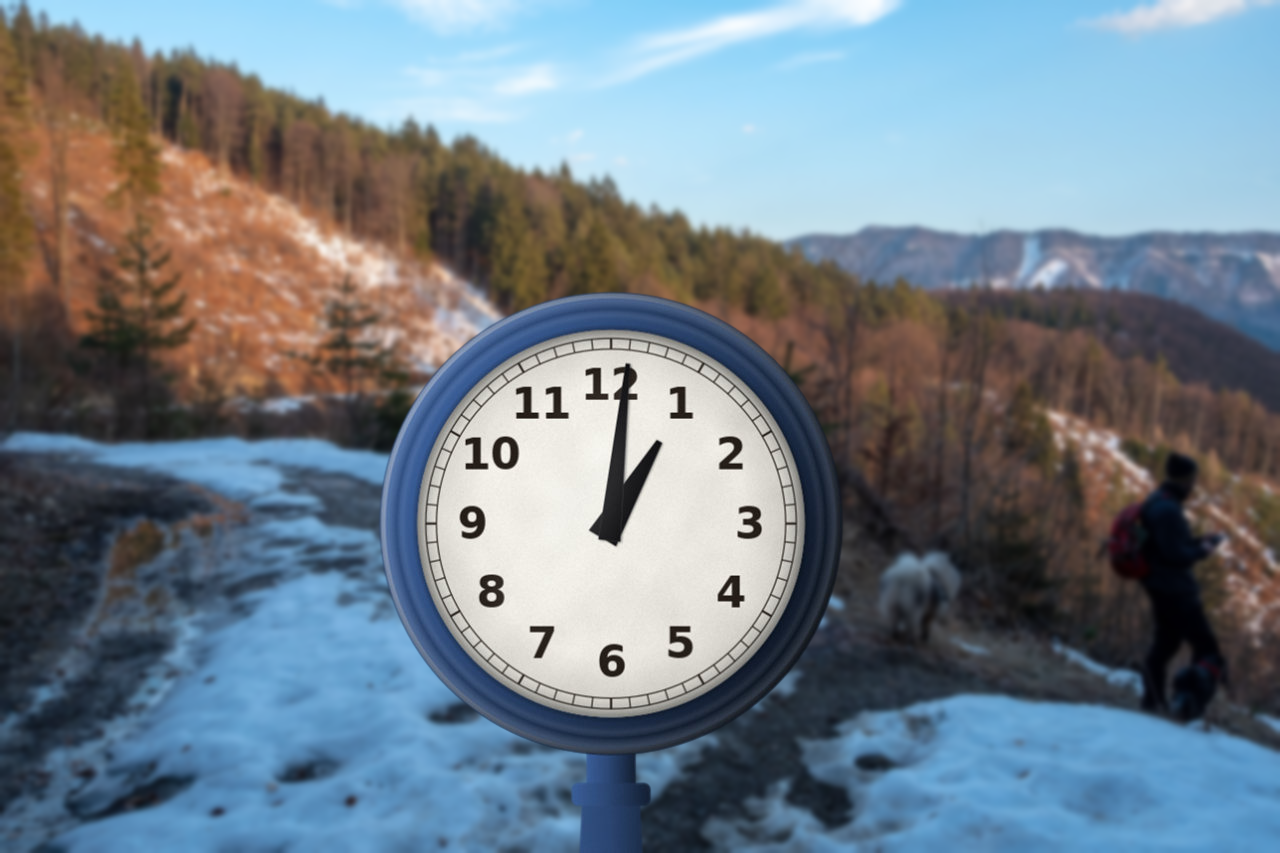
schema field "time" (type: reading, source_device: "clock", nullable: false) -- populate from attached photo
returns 1:01
